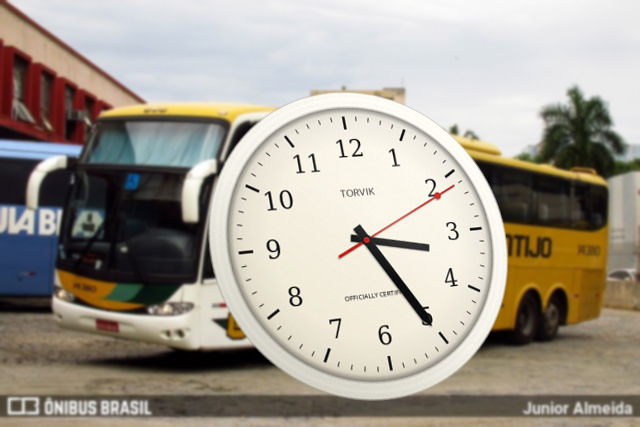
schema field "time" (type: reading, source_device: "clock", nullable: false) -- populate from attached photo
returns 3:25:11
